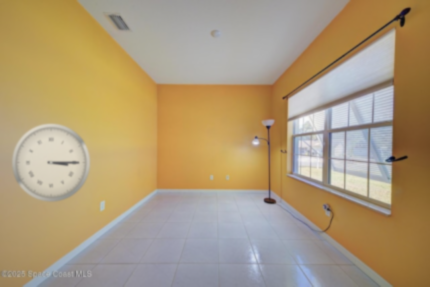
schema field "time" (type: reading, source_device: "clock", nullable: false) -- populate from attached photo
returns 3:15
